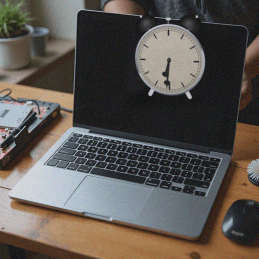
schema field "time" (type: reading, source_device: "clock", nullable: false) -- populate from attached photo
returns 6:31
